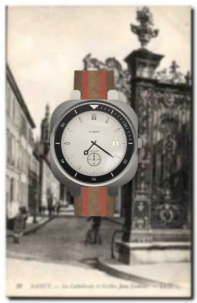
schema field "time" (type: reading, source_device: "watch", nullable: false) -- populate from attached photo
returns 7:21
